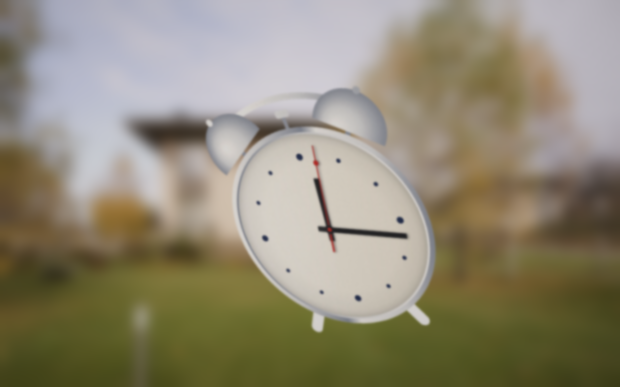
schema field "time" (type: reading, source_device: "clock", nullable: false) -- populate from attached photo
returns 12:17:02
